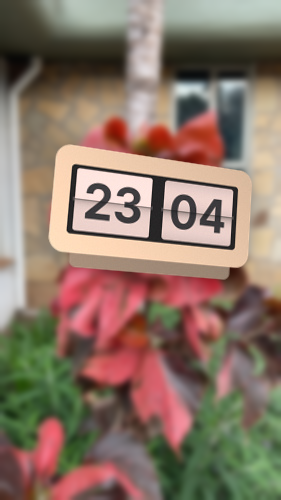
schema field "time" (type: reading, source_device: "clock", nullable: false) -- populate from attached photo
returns 23:04
